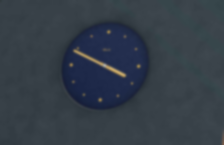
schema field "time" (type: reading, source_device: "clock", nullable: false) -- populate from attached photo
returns 3:49
